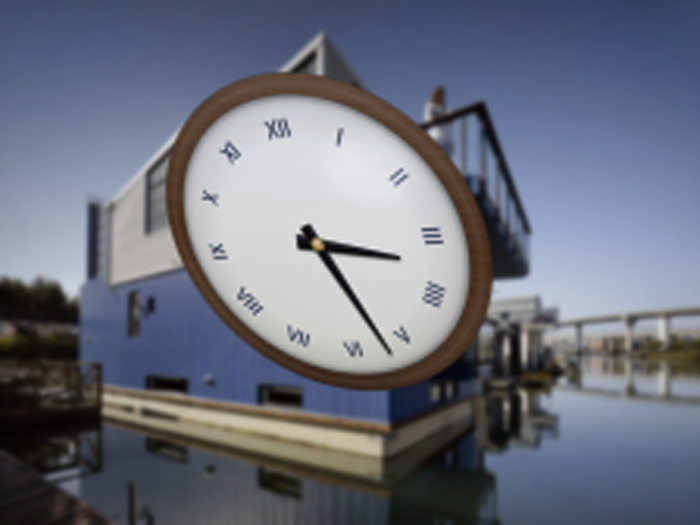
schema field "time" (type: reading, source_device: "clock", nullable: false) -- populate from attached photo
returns 3:27
